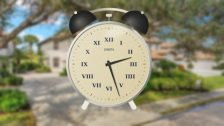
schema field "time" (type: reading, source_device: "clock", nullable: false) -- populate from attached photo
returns 2:27
